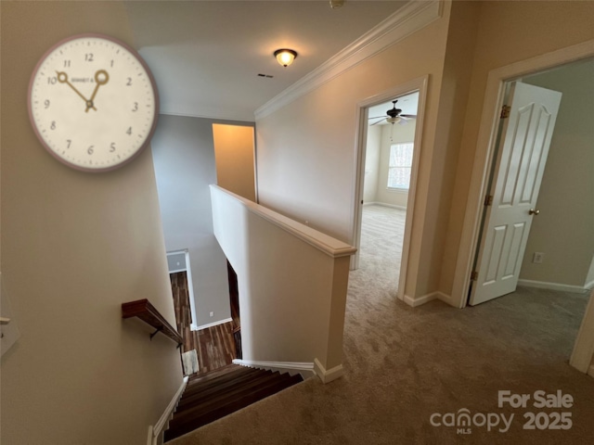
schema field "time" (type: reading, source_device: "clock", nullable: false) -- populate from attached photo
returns 12:52
